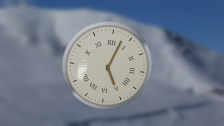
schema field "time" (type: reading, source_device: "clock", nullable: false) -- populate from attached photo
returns 5:03
